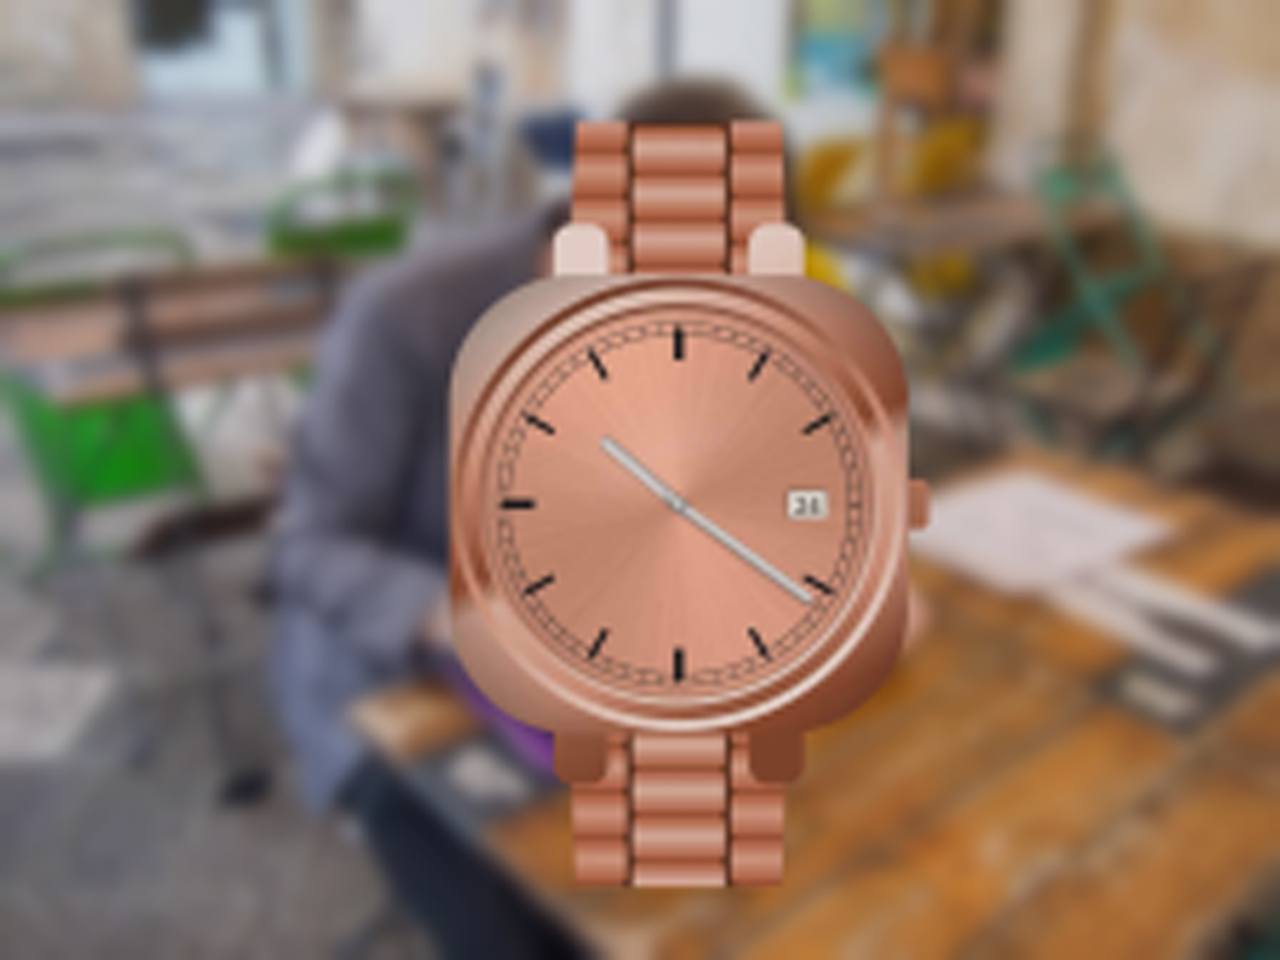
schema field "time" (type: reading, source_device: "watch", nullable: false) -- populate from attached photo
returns 10:21
